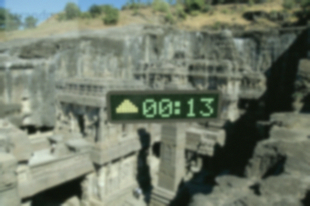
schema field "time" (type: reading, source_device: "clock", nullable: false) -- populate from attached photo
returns 0:13
